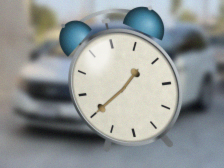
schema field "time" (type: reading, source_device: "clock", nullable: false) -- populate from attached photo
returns 1:40
